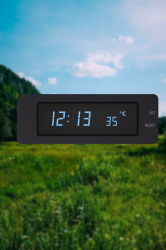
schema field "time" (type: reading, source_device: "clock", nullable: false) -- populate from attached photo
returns 12:13
